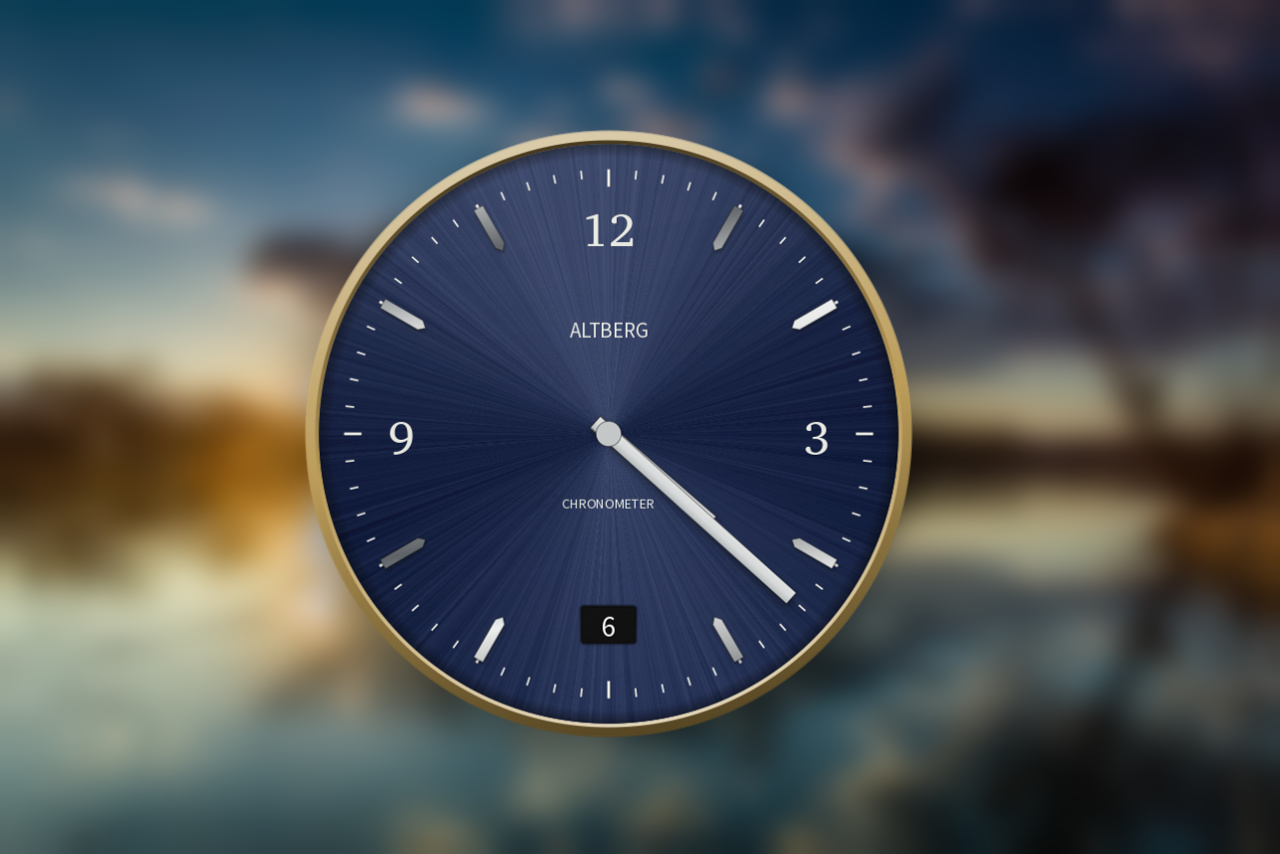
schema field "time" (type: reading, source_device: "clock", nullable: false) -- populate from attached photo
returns 4:22
